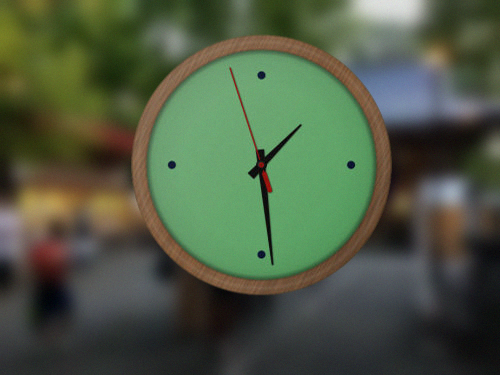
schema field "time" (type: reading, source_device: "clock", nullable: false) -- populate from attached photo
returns 1:28:57
